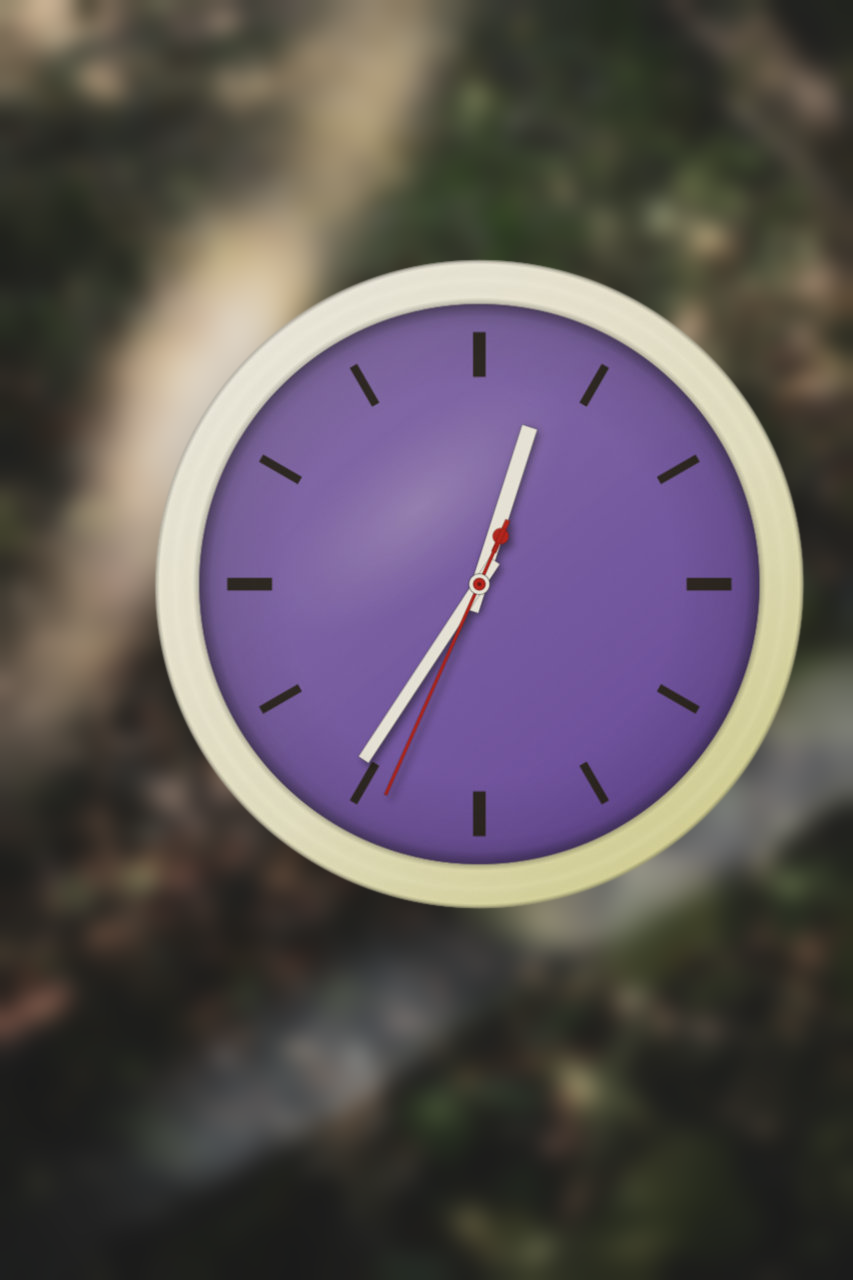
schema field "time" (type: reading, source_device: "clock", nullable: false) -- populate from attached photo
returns 12:35:34
